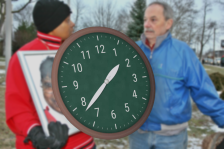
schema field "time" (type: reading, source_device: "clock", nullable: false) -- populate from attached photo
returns 1:38
